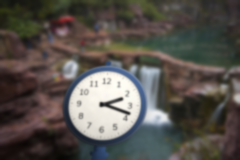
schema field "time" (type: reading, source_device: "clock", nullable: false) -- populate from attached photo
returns 2:18
